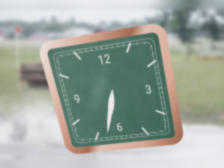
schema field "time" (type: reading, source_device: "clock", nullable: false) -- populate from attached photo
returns 6:33
